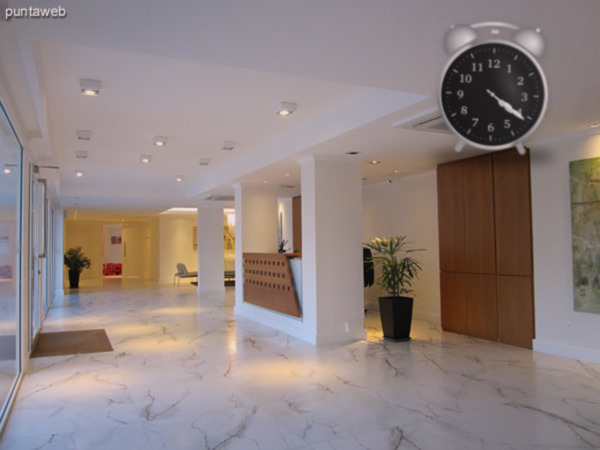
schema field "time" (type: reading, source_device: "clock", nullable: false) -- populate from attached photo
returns 4:21
